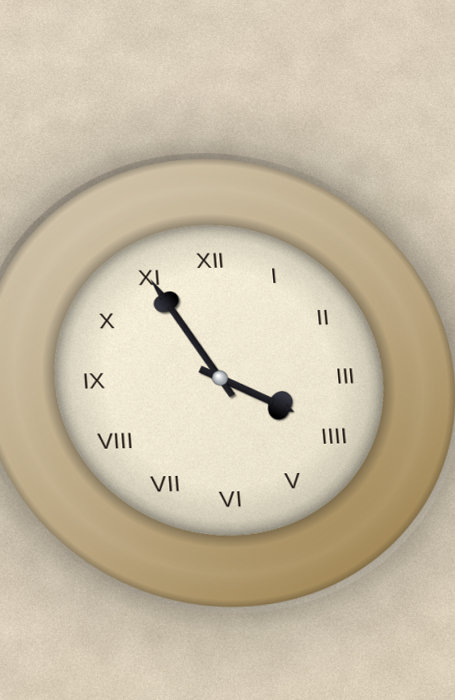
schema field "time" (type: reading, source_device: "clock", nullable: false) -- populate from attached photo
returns 3:55
